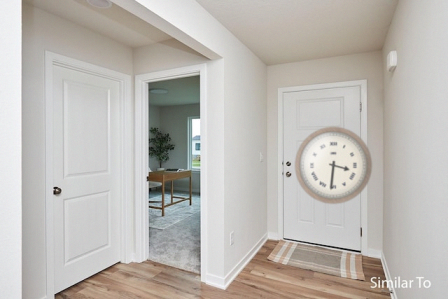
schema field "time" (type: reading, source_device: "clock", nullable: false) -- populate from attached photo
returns 3:31
